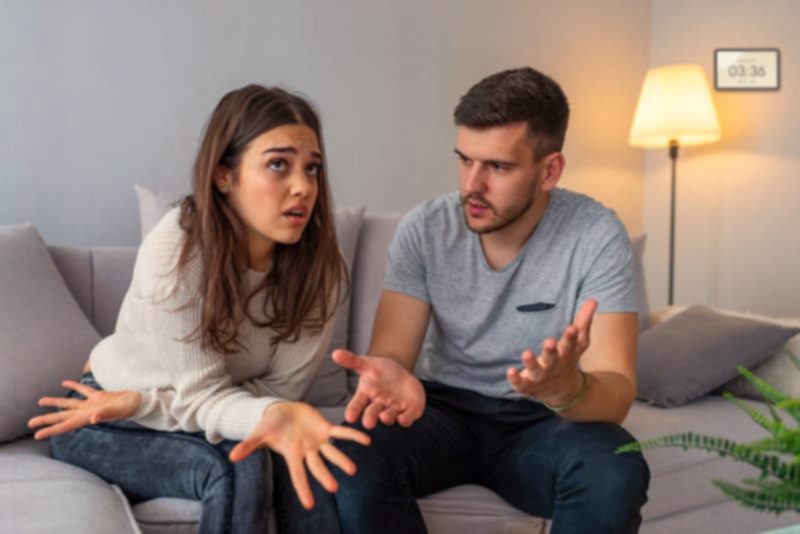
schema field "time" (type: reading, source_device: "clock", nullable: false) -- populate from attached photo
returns 3:36
